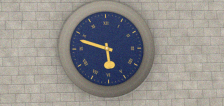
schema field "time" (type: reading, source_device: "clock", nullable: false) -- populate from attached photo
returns 5:48
